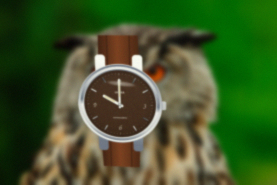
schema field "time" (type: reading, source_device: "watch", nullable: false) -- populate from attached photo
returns 10:00
